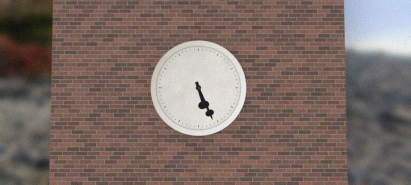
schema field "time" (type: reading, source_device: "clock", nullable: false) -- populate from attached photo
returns 5:26
